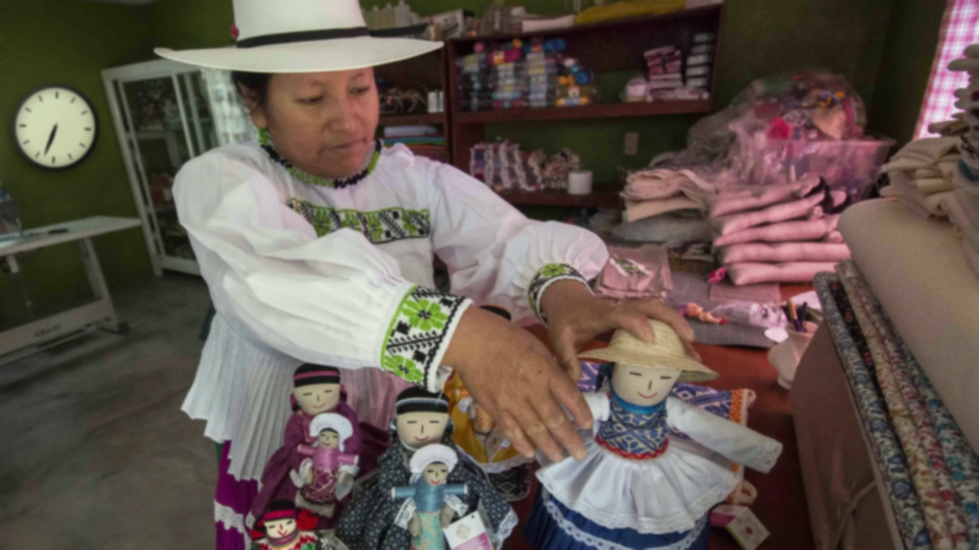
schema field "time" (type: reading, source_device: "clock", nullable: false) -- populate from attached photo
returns 6:33
